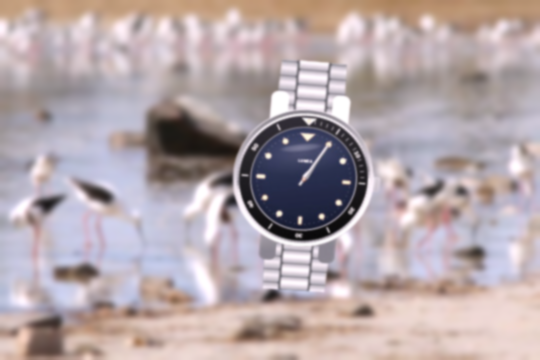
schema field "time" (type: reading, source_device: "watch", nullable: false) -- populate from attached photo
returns 1:05
